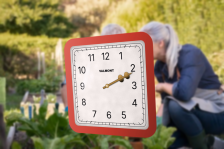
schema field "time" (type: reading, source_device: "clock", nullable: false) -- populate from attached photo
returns 2:11
